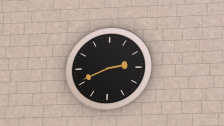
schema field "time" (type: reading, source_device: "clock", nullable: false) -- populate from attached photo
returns 2:41
